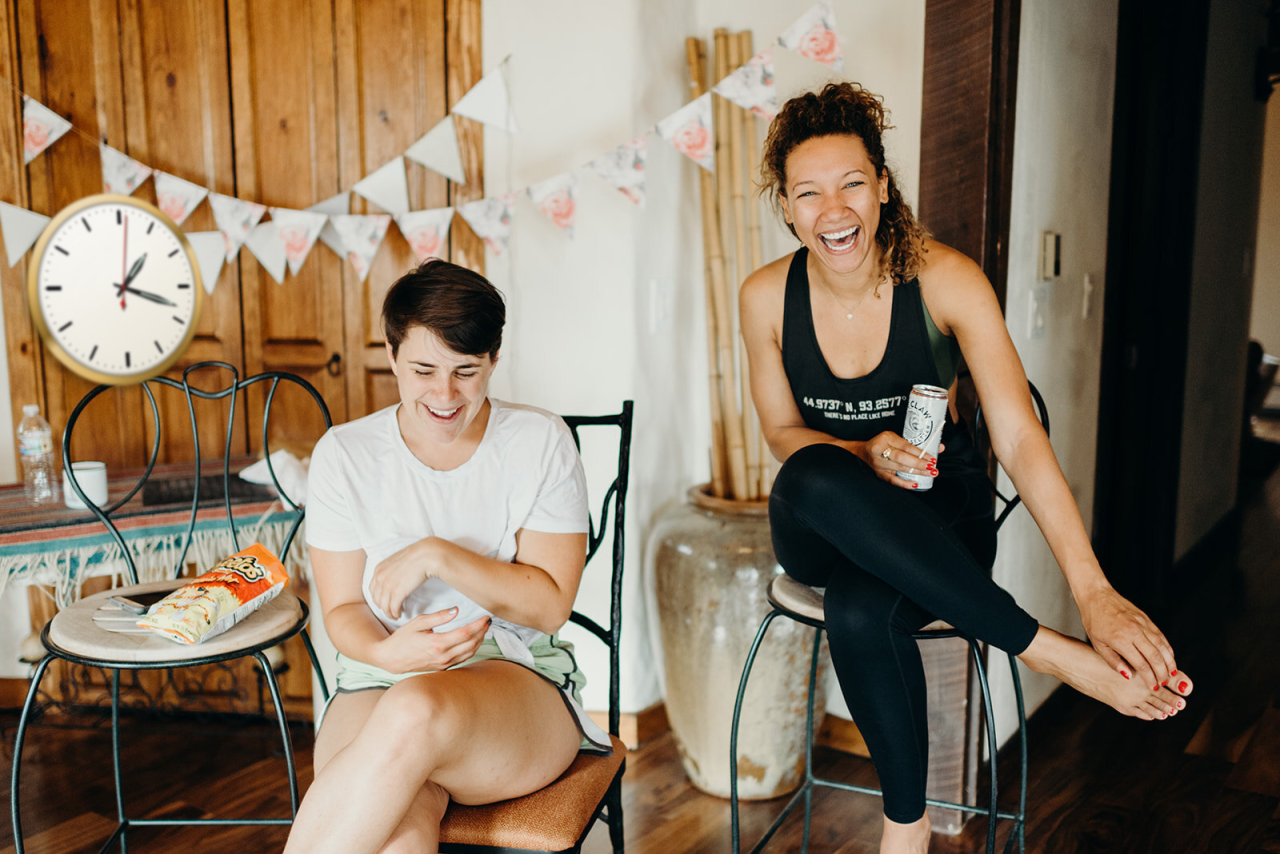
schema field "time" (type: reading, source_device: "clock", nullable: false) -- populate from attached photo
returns 1:18:01
